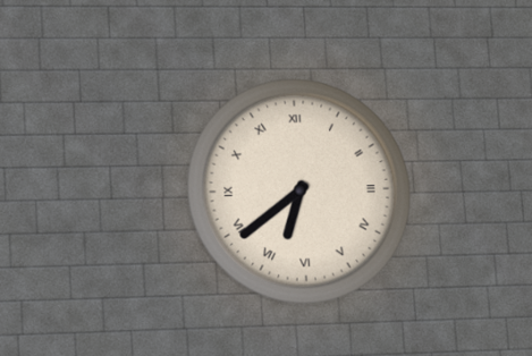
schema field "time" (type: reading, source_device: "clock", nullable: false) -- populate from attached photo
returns 6:39
